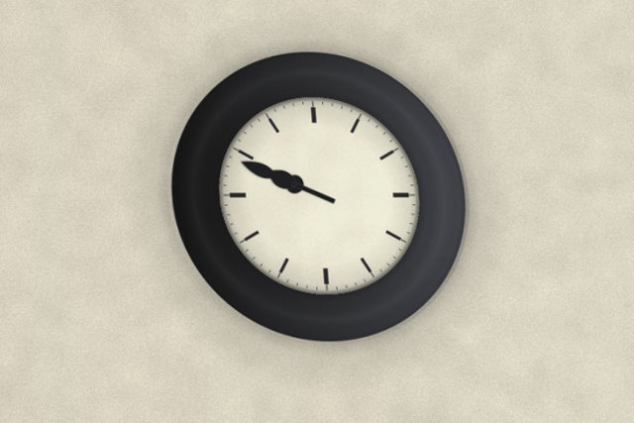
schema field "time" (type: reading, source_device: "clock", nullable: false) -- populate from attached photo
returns 9:49
